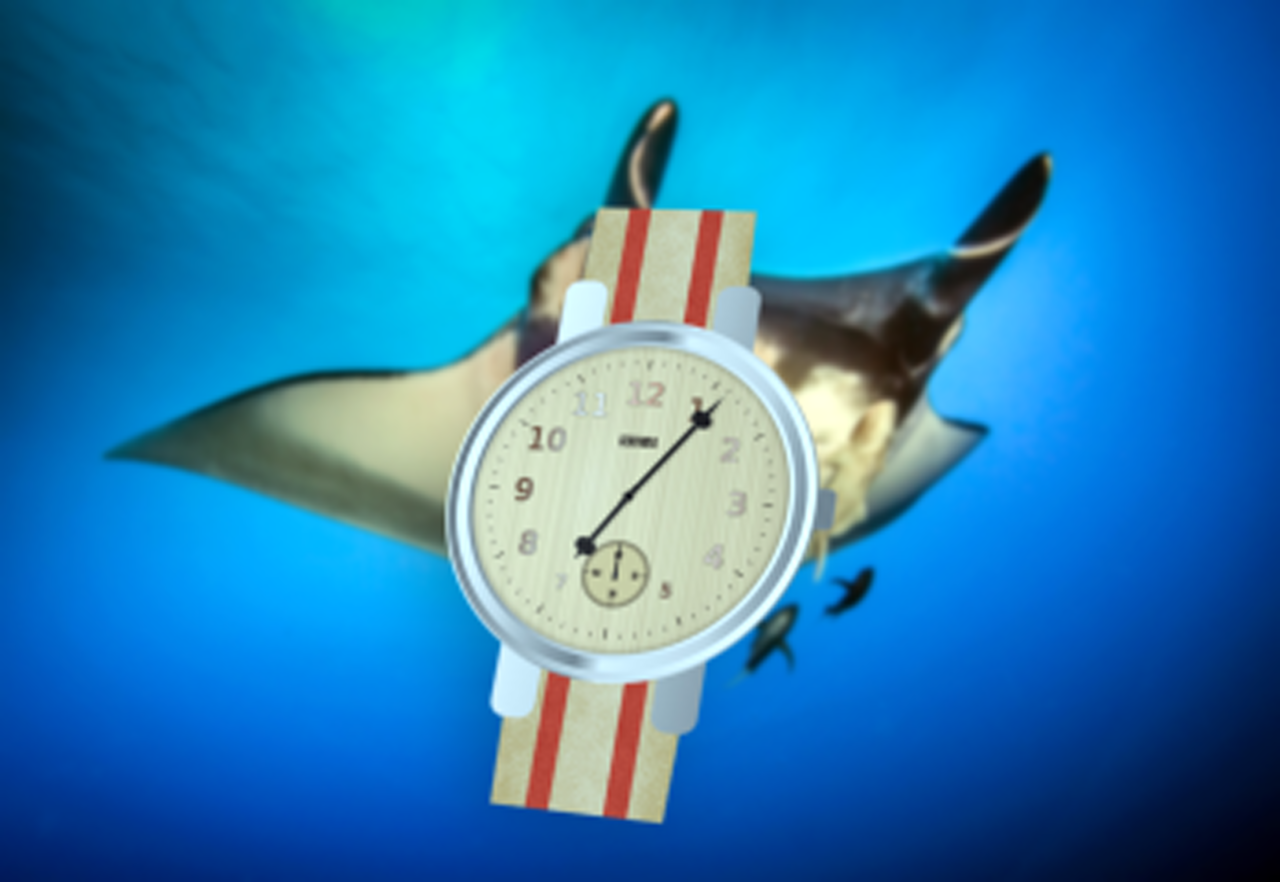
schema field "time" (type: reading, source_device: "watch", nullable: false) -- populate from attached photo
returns 7:06
